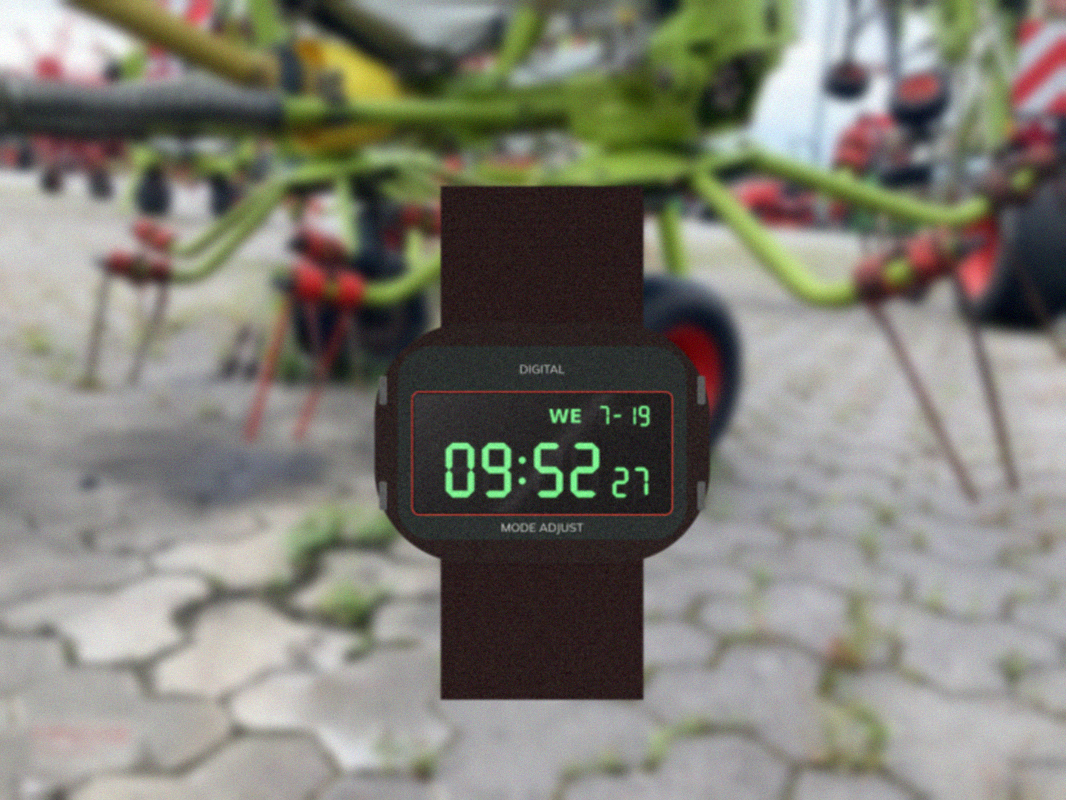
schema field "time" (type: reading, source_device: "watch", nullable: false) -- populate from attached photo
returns 9:52:27
